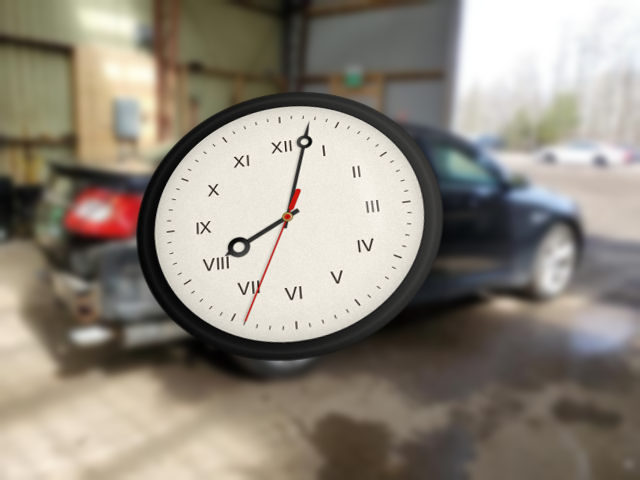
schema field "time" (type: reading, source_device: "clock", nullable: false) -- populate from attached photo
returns 8:02:34
